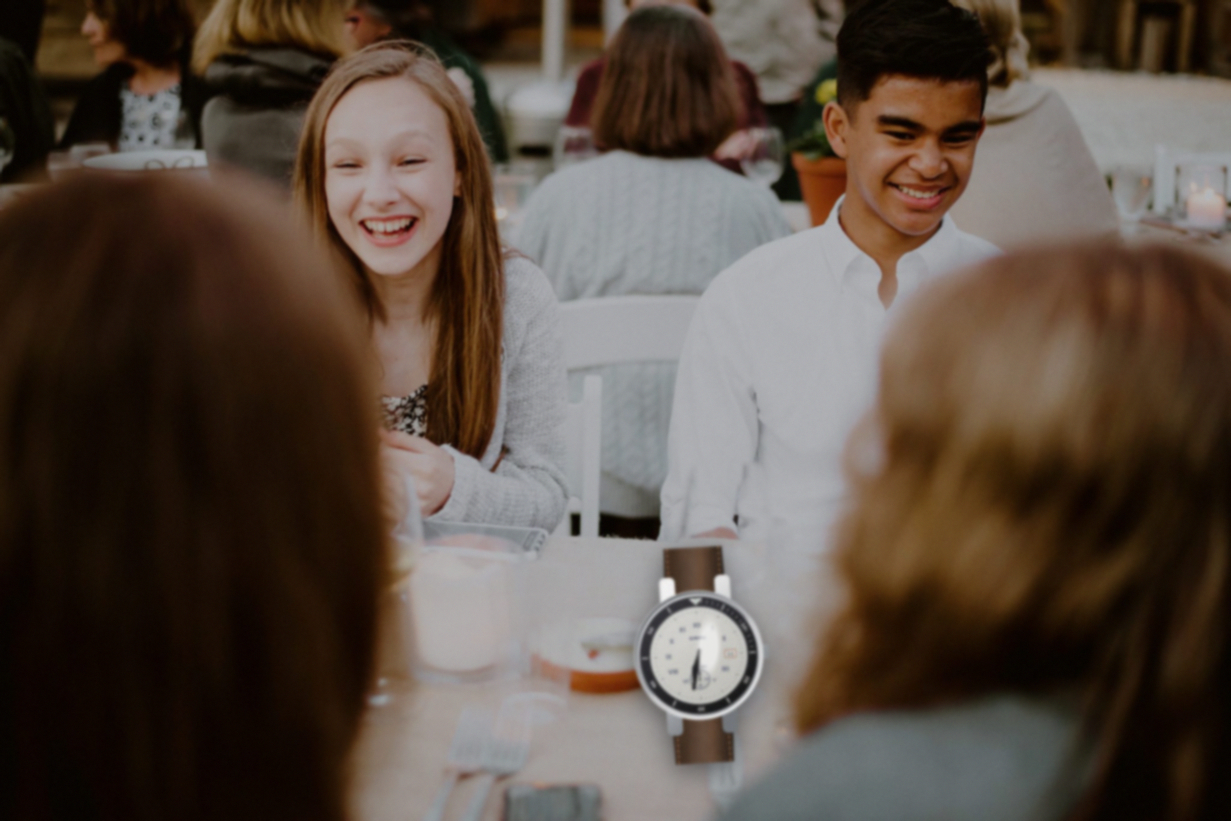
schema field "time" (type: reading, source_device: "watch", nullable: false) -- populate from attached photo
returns 6:32
